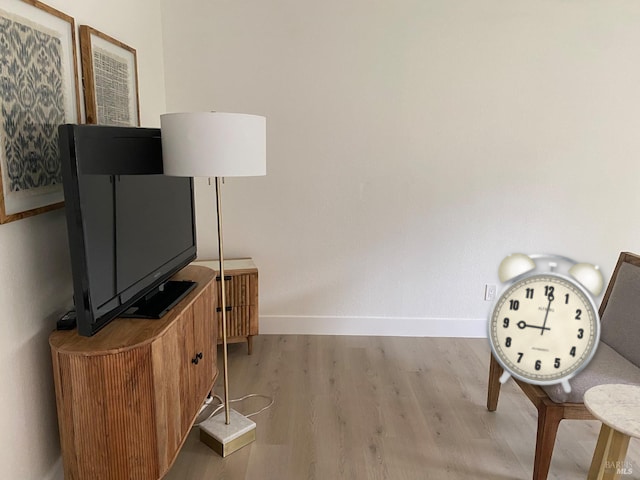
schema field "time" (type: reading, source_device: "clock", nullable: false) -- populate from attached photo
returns 9:01
